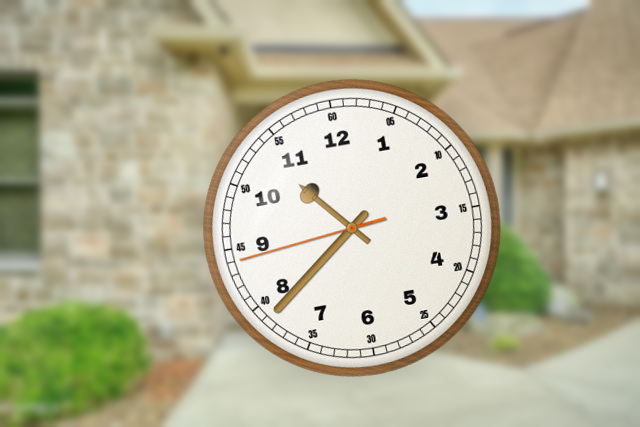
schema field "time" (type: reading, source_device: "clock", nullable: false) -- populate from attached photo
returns 10:38:44
